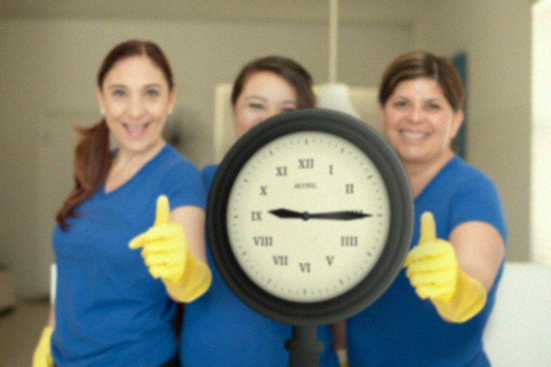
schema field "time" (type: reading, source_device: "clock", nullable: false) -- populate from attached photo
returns 9:15
